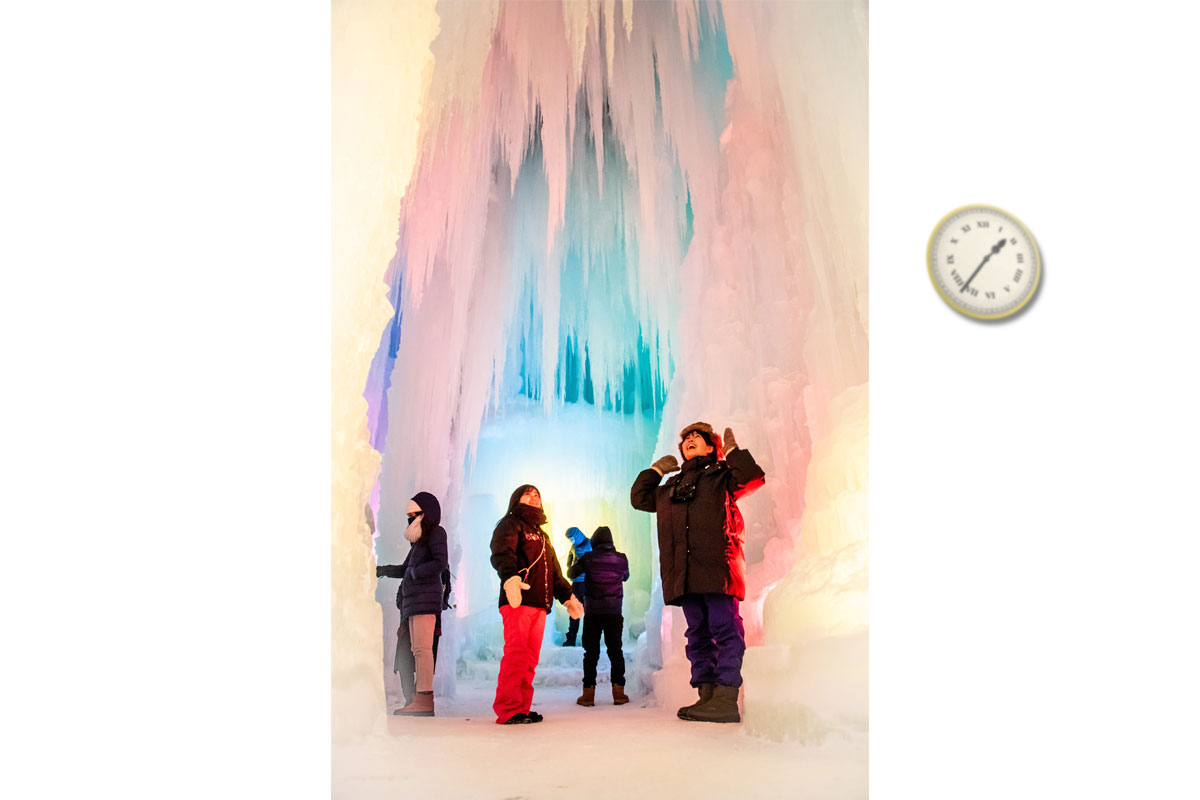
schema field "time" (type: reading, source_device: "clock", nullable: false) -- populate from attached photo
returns 1:37
